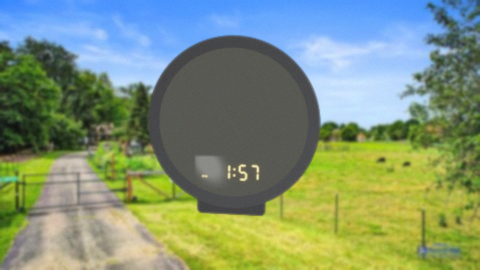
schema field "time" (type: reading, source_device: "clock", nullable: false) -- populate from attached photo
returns 1:57
